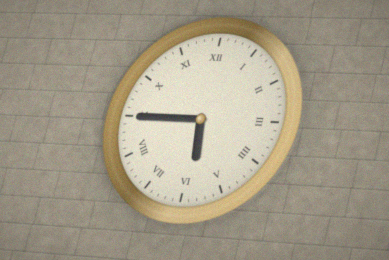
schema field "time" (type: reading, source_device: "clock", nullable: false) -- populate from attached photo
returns 5:45
